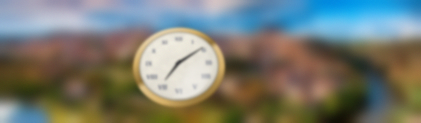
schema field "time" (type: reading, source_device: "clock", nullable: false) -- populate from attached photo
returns 7:09
